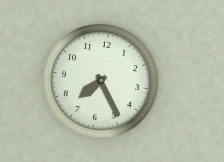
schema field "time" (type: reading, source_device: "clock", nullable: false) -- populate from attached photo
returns 7:24
